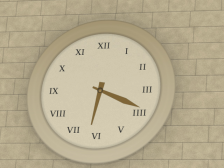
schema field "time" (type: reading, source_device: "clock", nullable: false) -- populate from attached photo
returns 6:19
